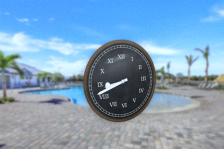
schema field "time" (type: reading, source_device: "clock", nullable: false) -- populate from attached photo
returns 8:42
